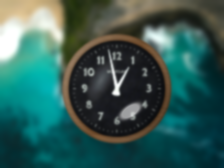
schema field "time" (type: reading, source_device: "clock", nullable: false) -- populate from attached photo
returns 12:58
